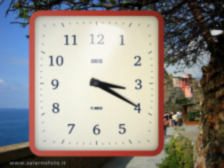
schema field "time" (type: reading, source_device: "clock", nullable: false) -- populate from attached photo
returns 3:20
